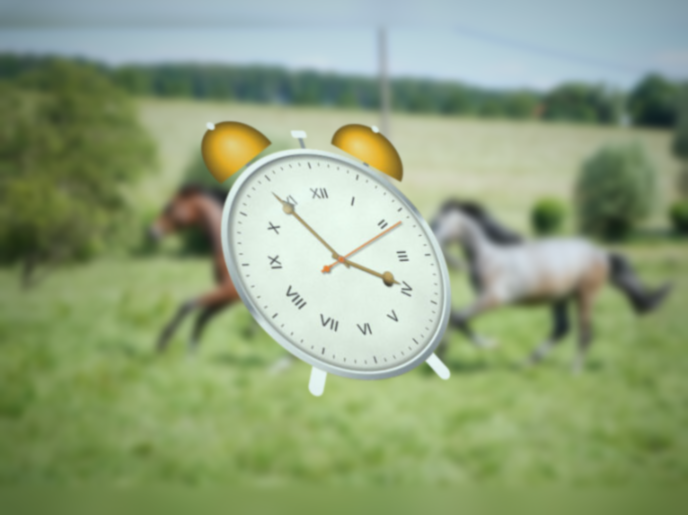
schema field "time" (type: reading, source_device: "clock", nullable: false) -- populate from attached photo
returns 3:54:11
